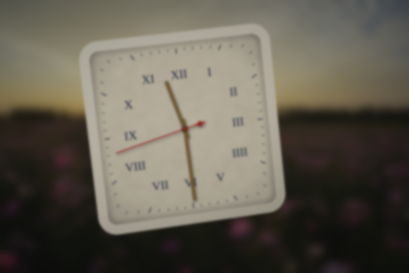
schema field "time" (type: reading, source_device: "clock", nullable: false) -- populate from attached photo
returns 11:29:43
